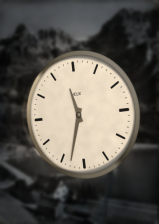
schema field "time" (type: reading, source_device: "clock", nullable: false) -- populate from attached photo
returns 11:33
